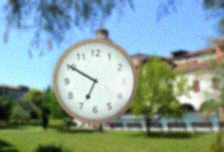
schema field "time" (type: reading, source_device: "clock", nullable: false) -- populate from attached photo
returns 6:50
